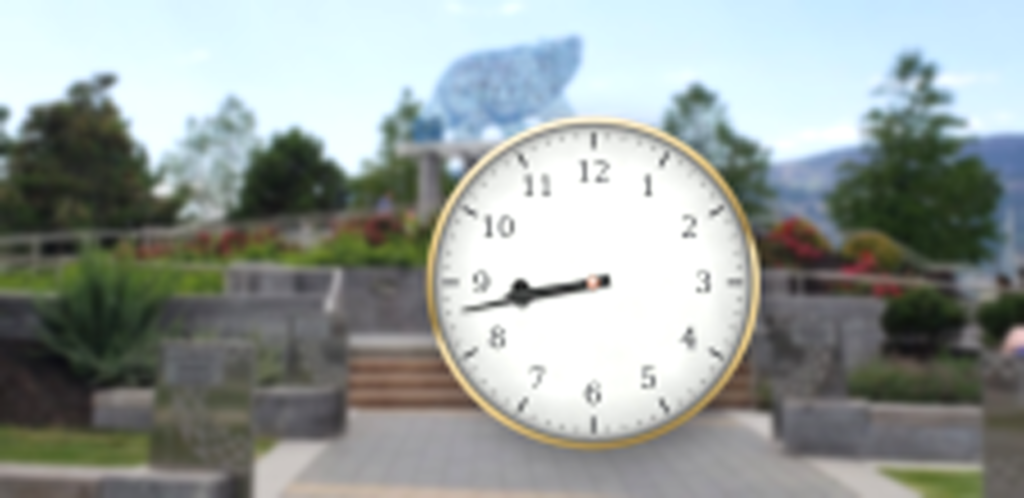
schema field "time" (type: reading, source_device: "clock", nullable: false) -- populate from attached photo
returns 8:43
